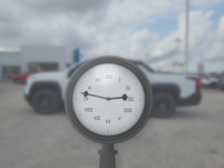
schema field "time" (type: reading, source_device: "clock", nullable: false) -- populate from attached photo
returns 2:47
